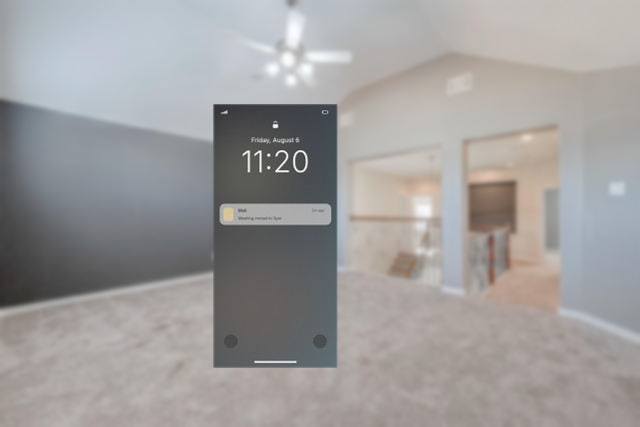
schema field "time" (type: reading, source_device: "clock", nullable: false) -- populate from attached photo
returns 11:20
